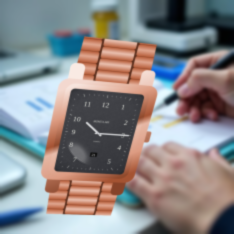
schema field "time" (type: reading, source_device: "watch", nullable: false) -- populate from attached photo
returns 10:15
